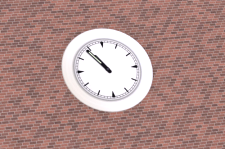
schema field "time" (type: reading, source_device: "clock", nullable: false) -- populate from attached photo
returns 10:54
